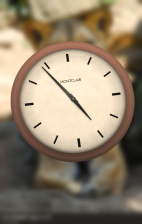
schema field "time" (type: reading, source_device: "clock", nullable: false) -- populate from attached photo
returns 4:54
